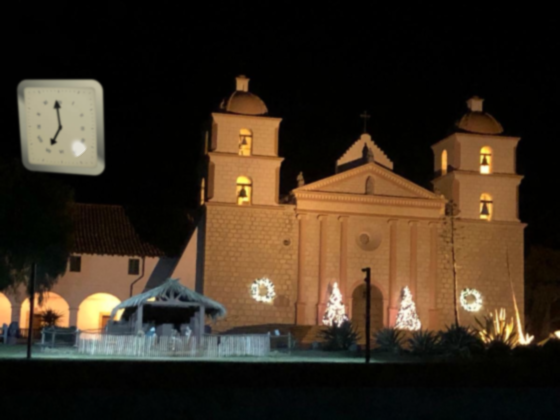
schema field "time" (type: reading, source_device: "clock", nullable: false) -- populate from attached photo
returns 6:59
